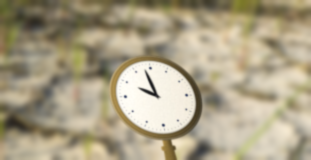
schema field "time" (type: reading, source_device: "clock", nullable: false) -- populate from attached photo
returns 9:58
